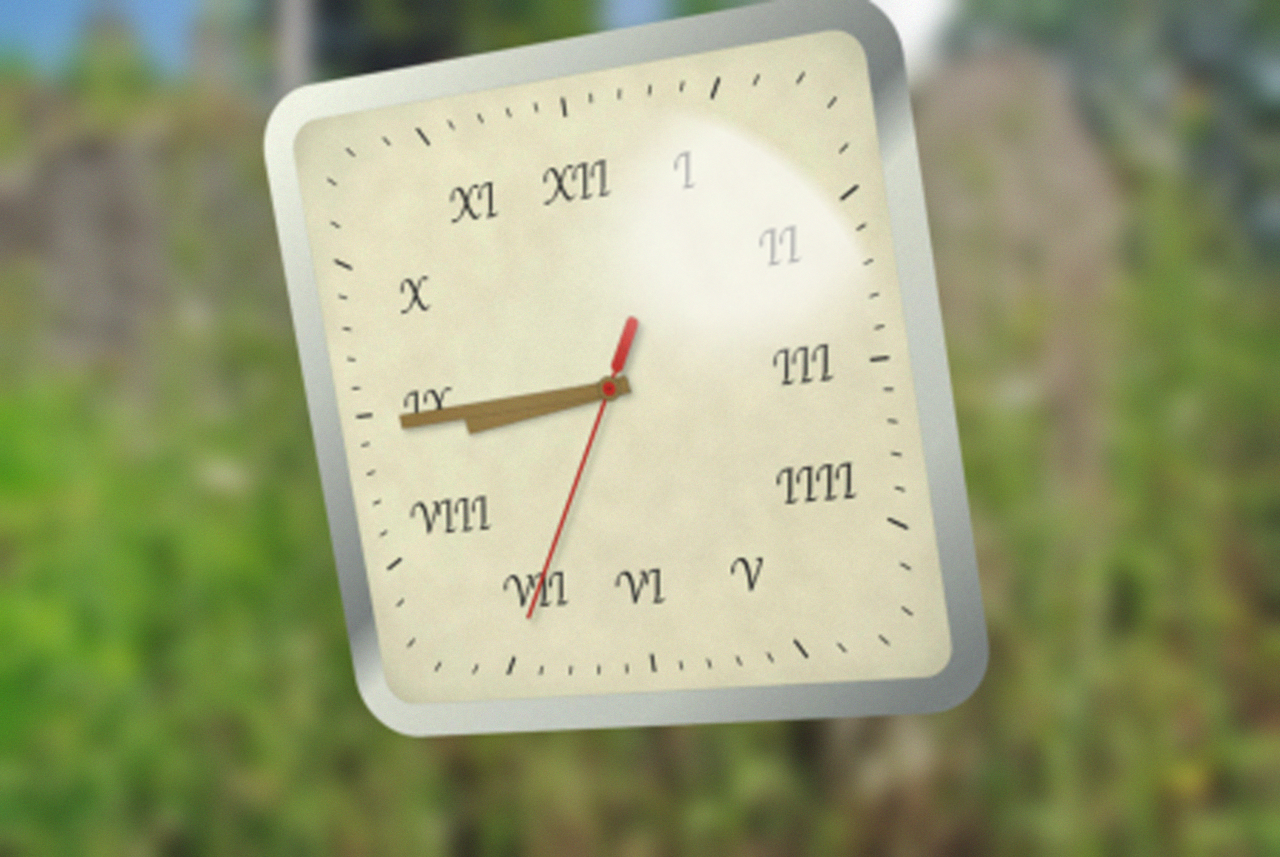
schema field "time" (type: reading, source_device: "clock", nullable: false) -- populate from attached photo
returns 8:44:35
